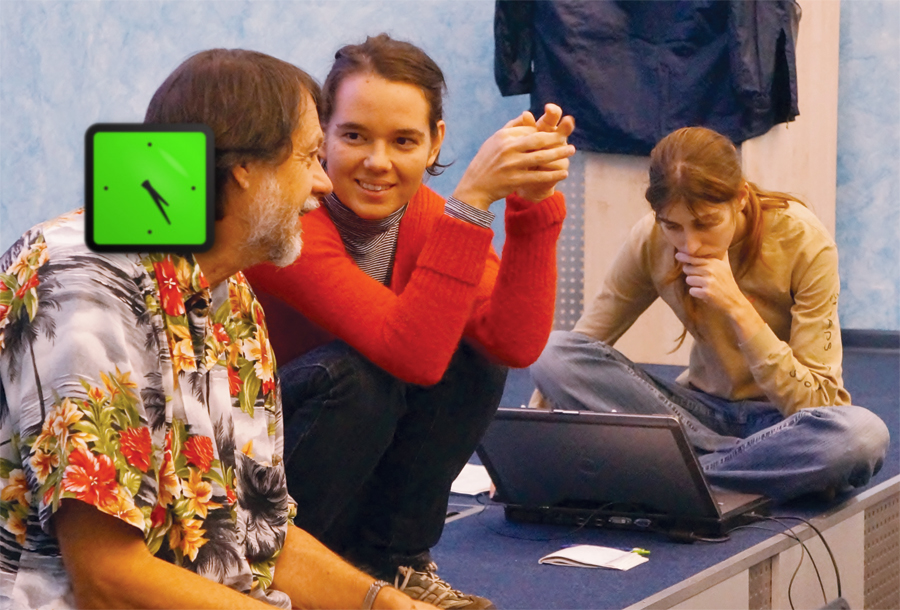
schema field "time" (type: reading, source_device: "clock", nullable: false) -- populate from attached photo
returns 4:25
